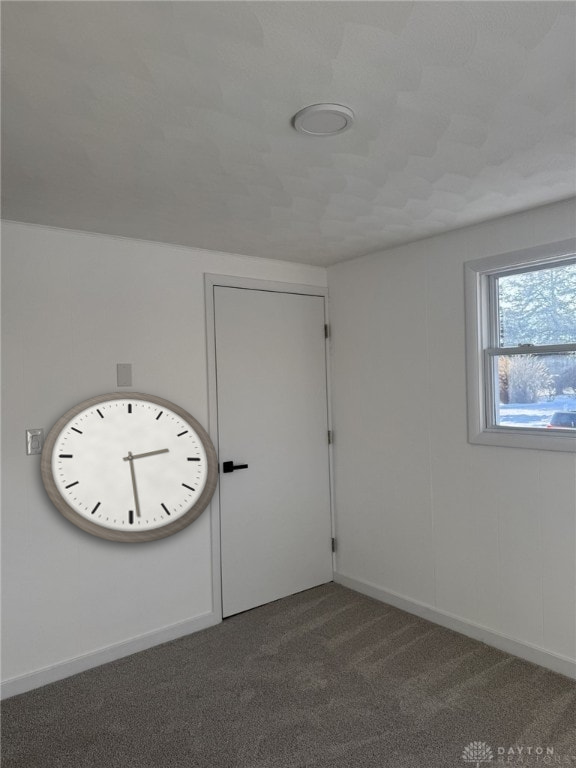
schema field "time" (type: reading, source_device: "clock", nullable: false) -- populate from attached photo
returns 2:29
